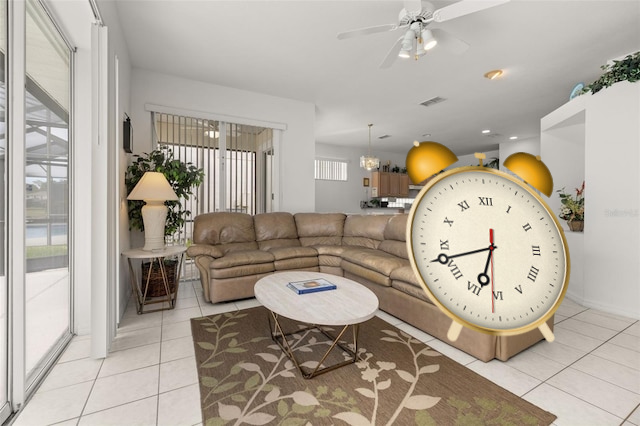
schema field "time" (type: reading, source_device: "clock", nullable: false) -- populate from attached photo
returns 6:42:31
